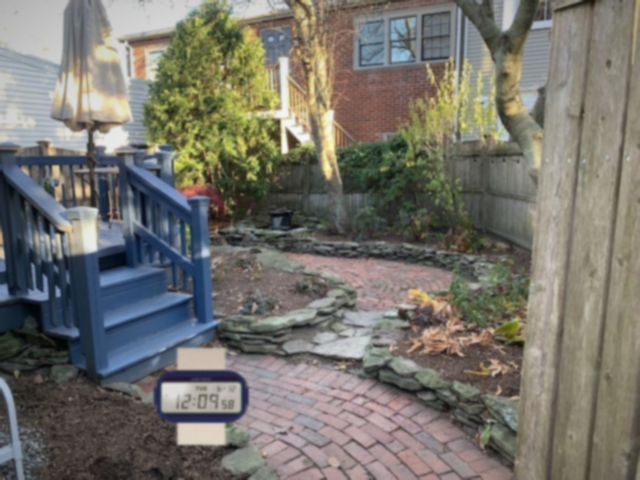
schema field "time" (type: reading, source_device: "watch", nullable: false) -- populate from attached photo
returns 12:09
